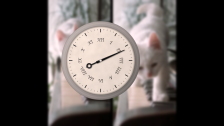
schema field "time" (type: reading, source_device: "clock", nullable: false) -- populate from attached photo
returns 8:11
